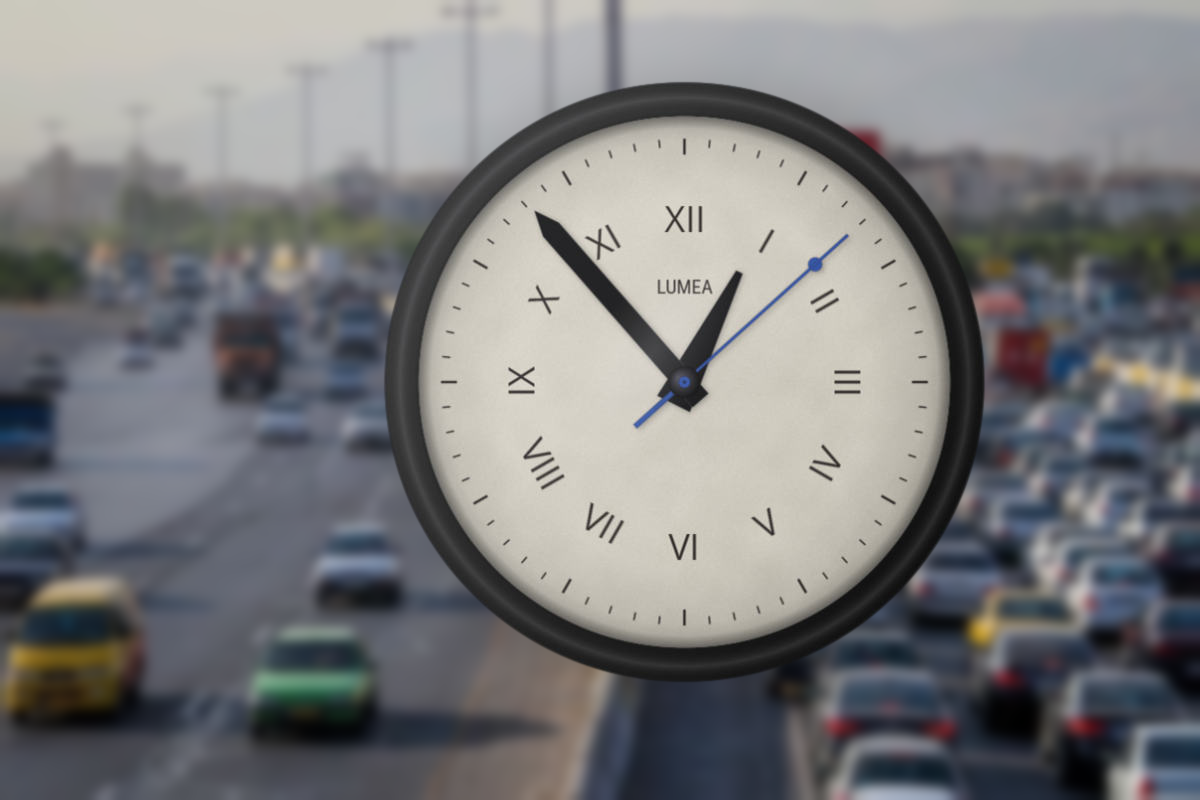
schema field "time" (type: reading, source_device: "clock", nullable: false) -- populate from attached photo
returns 12:53:08
